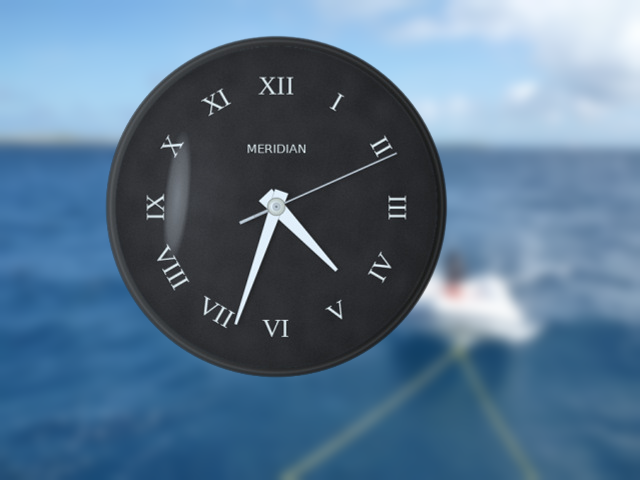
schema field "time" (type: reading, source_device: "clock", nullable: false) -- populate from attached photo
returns 4:33:11
